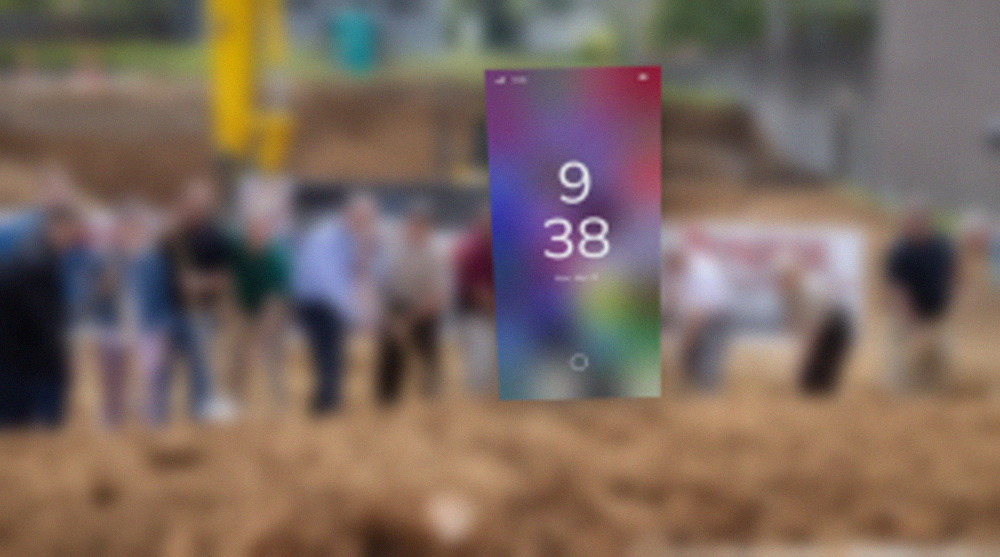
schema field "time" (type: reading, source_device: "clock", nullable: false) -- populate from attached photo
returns 9:38
